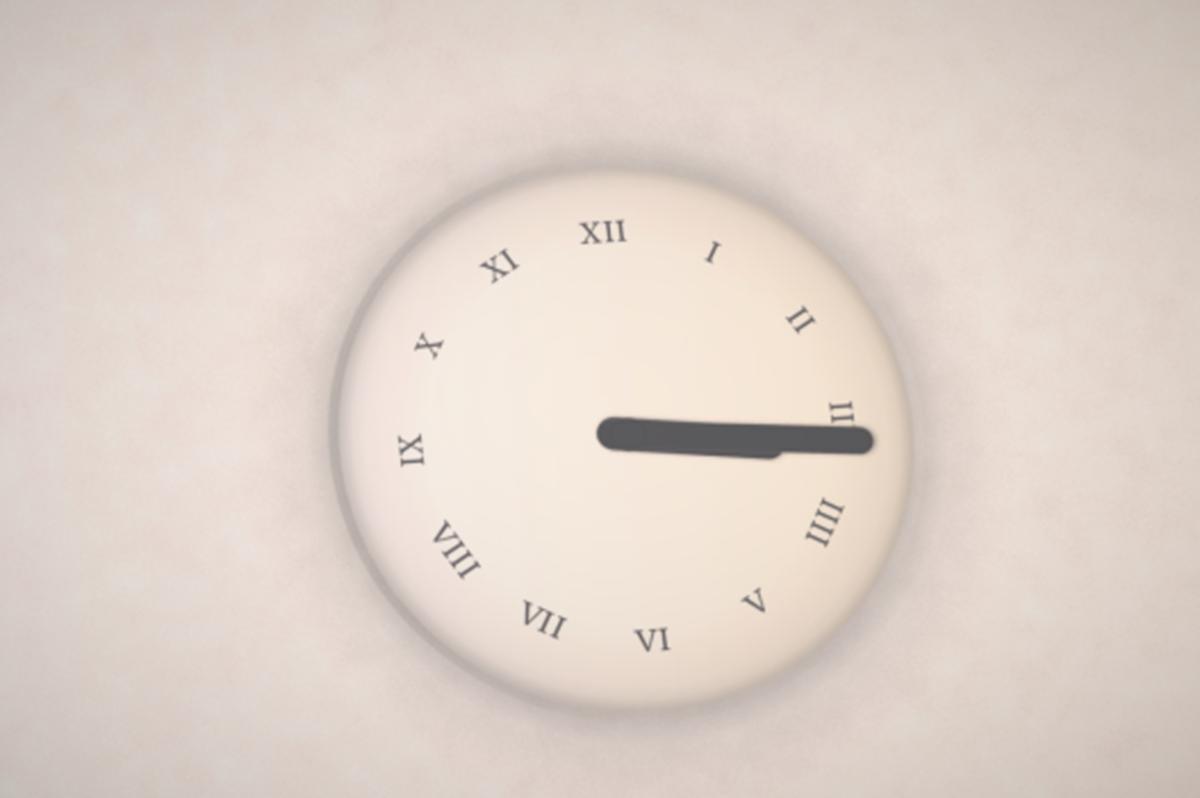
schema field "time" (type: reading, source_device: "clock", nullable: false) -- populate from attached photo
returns 3:16
